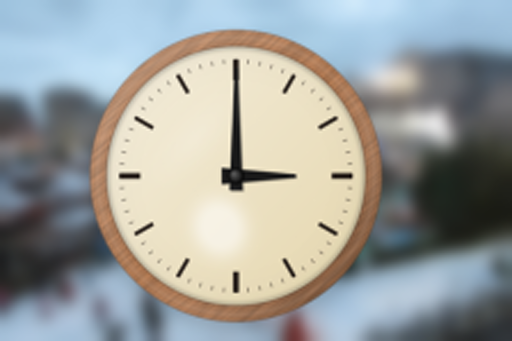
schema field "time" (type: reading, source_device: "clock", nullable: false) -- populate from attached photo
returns 3:00
